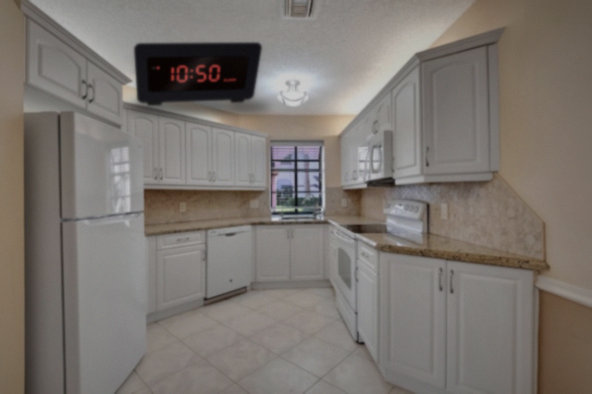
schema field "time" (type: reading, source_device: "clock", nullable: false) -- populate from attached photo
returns 10:50
